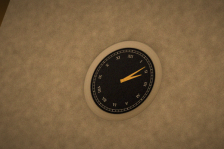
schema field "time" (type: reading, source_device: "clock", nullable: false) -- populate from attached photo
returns 2:08
